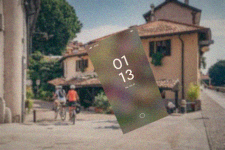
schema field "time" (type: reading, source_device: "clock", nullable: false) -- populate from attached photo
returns 1:13
